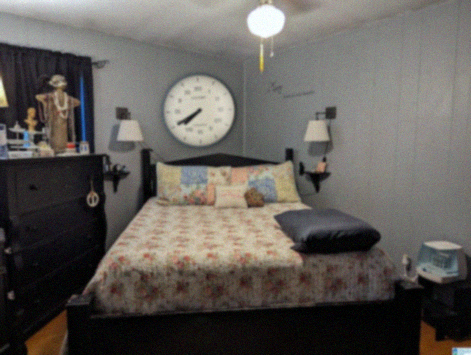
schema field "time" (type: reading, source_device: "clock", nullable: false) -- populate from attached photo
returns 7:40
